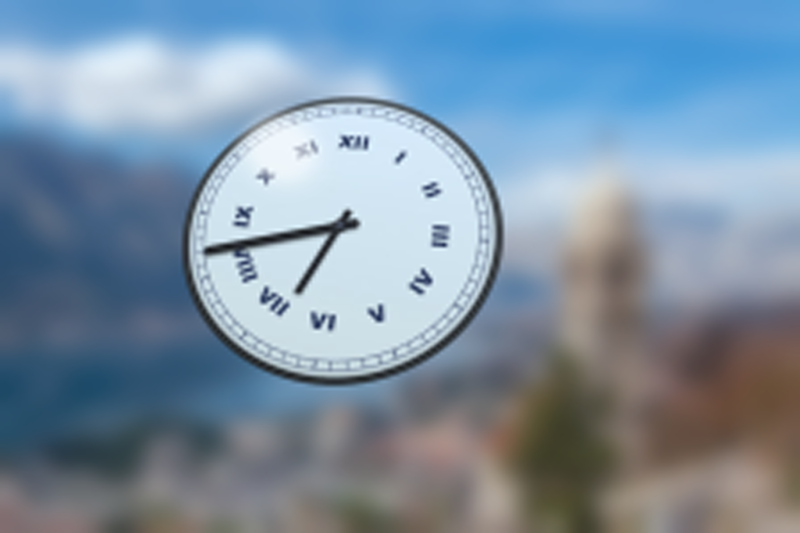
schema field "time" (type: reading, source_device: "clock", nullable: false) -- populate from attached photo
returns 6:42
